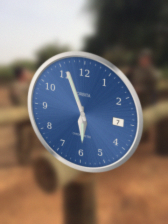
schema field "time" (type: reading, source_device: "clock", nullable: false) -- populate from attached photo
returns 5:56
